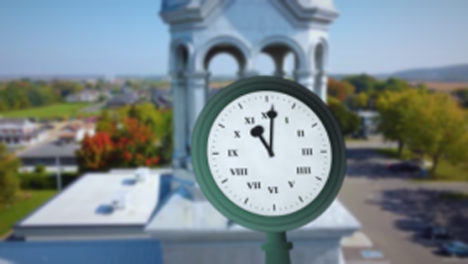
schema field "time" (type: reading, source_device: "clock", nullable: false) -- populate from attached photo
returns 11:01
